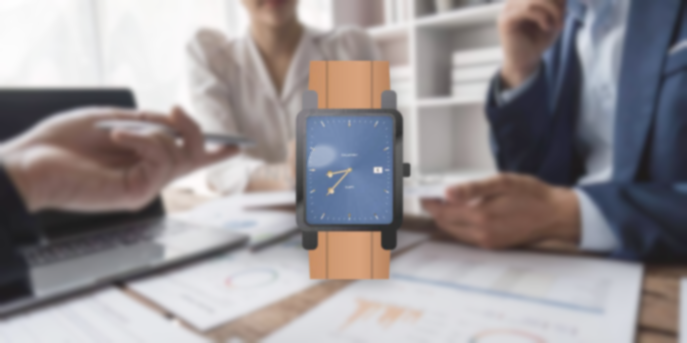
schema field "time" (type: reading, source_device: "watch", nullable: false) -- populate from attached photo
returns 8:37
